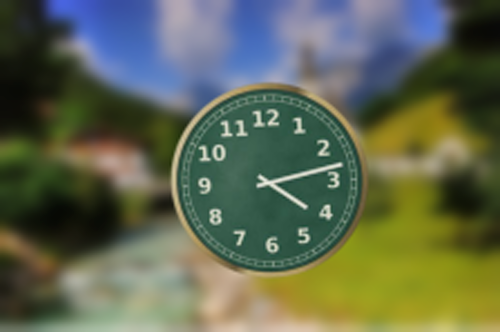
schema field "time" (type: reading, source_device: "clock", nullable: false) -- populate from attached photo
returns 4:13
